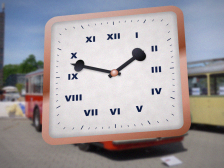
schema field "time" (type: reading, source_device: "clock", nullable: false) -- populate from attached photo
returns 1:48
